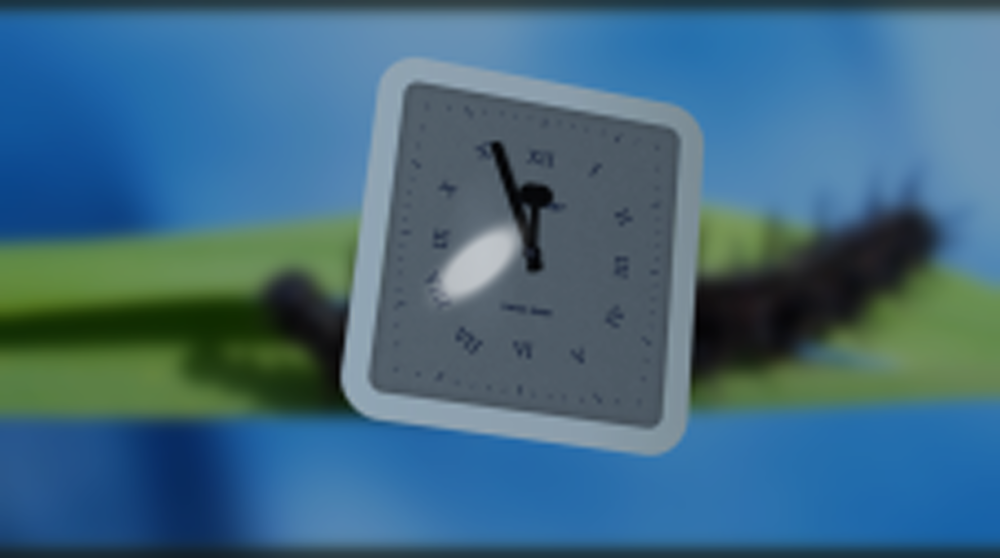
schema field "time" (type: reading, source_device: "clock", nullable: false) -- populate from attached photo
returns 11:56
